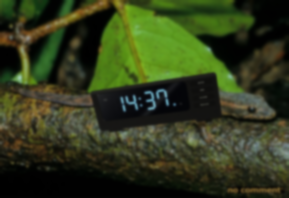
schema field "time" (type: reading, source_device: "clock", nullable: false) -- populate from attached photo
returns 14:37
